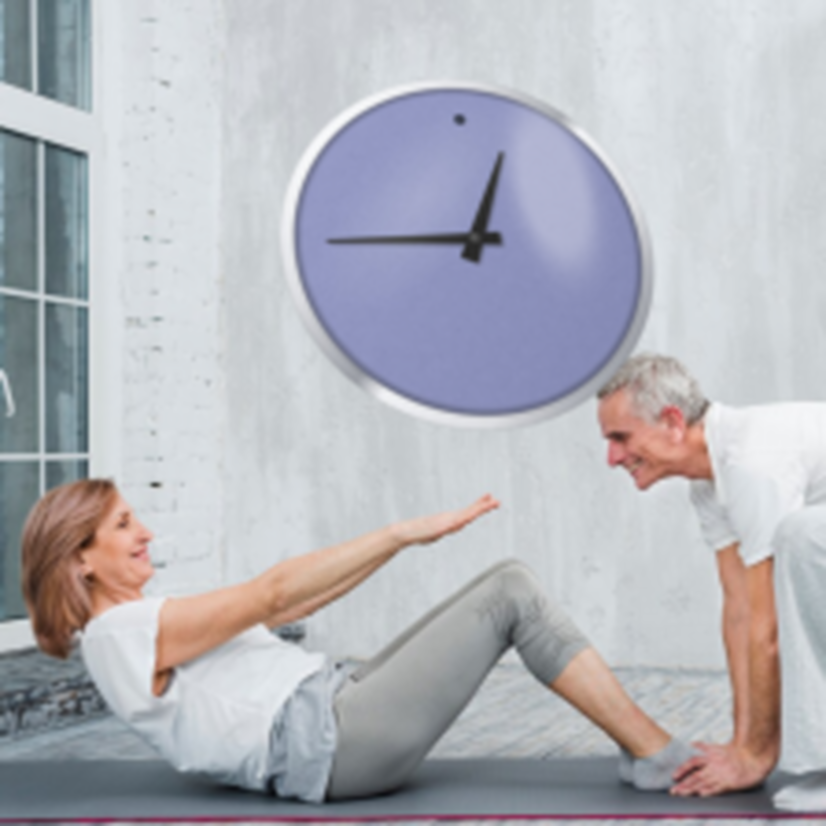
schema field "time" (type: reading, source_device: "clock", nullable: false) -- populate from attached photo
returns 12:45
